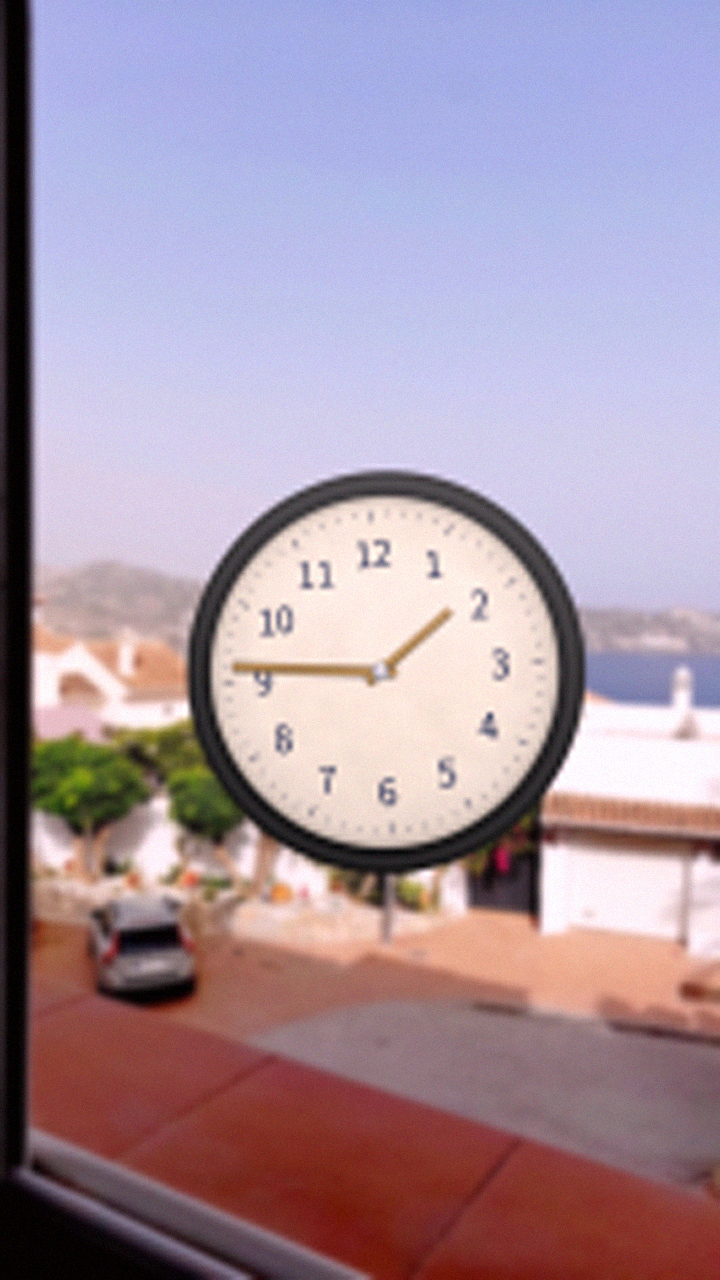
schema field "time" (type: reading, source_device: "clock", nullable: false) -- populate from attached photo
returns 1:46
